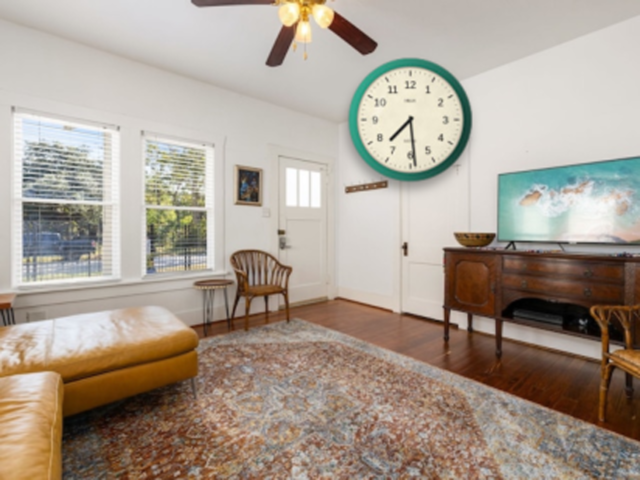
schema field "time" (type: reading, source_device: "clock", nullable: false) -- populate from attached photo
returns 7:29
